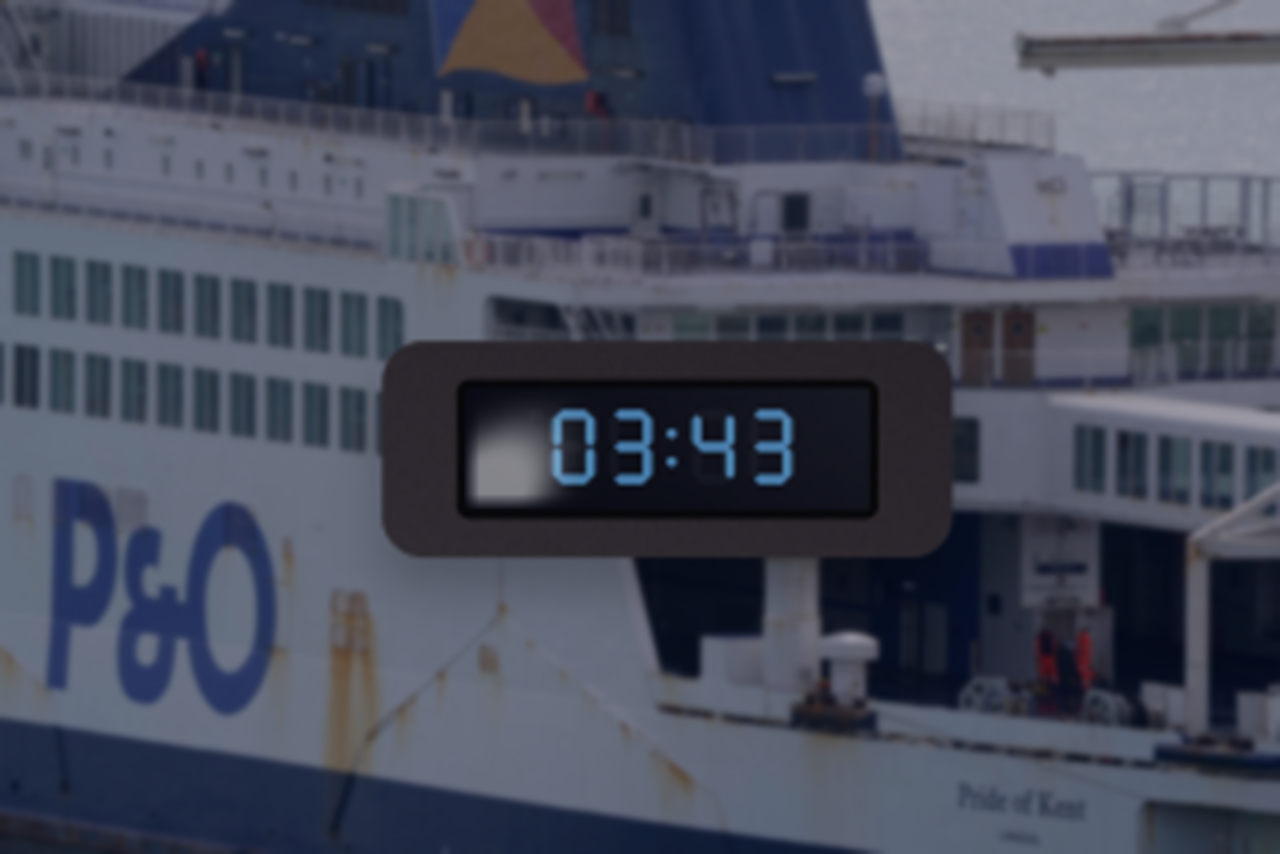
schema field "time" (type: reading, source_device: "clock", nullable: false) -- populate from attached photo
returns 3:43
